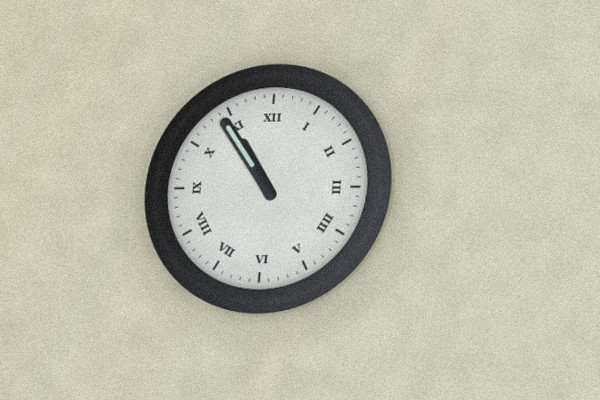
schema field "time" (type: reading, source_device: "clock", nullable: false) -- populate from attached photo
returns 10:54
